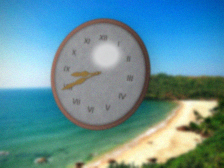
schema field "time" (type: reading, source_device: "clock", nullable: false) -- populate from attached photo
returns 8:40
